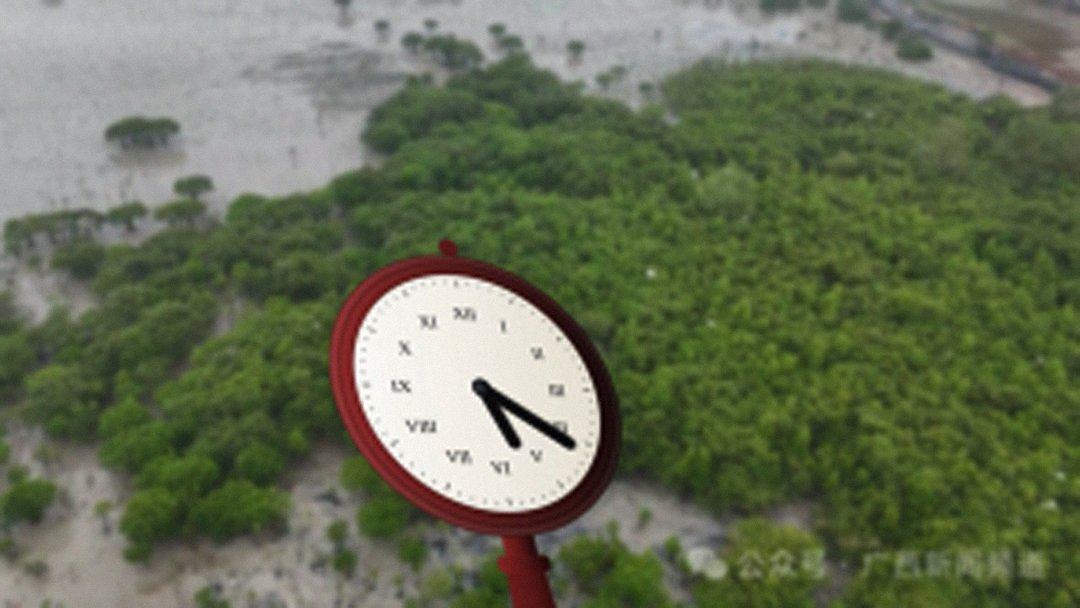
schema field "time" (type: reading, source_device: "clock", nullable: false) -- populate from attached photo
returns 5:21
